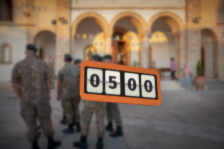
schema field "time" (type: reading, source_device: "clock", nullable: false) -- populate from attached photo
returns 5:00
